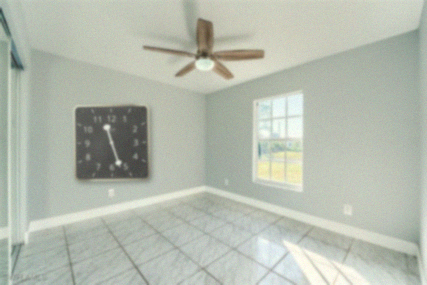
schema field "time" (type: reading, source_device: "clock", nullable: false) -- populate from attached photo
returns 11:27
